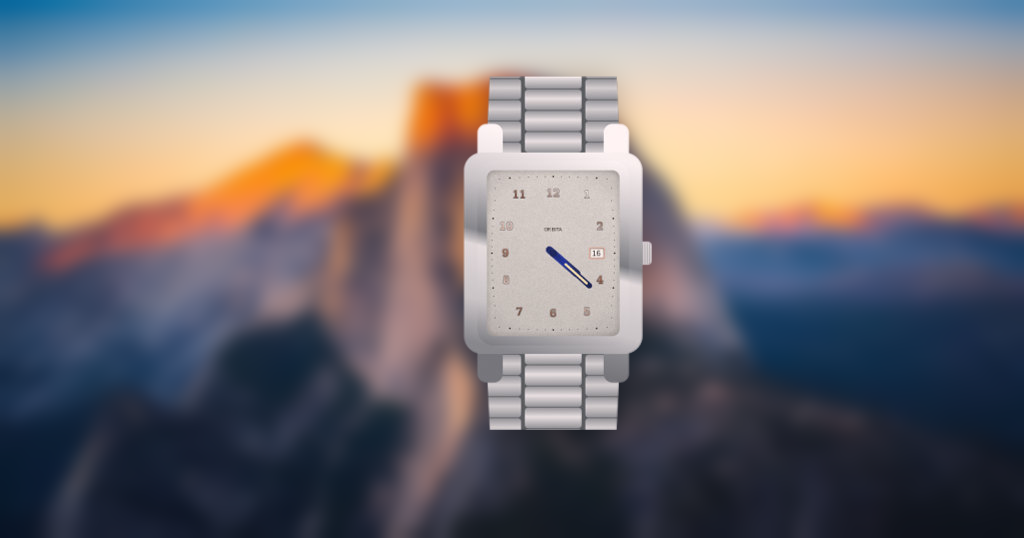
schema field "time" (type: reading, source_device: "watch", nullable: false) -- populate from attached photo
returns 4:22
